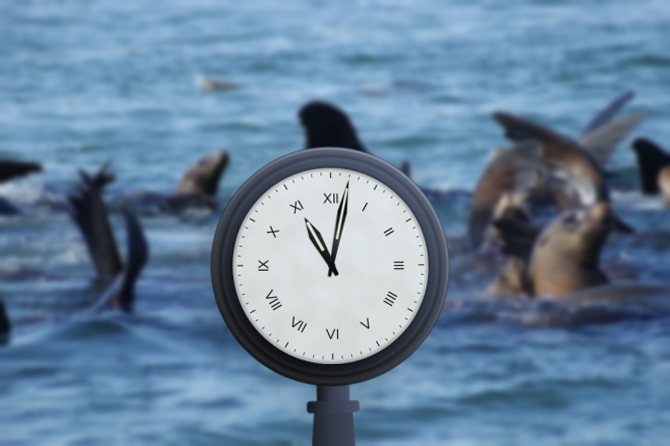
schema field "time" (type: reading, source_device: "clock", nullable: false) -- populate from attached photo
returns 11:02
